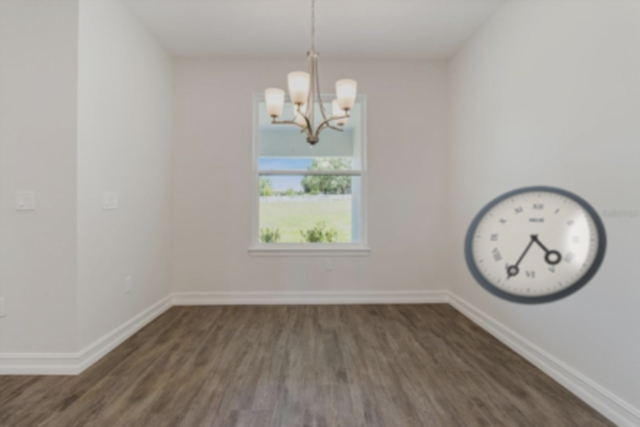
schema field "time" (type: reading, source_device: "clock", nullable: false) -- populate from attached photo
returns 4:34
